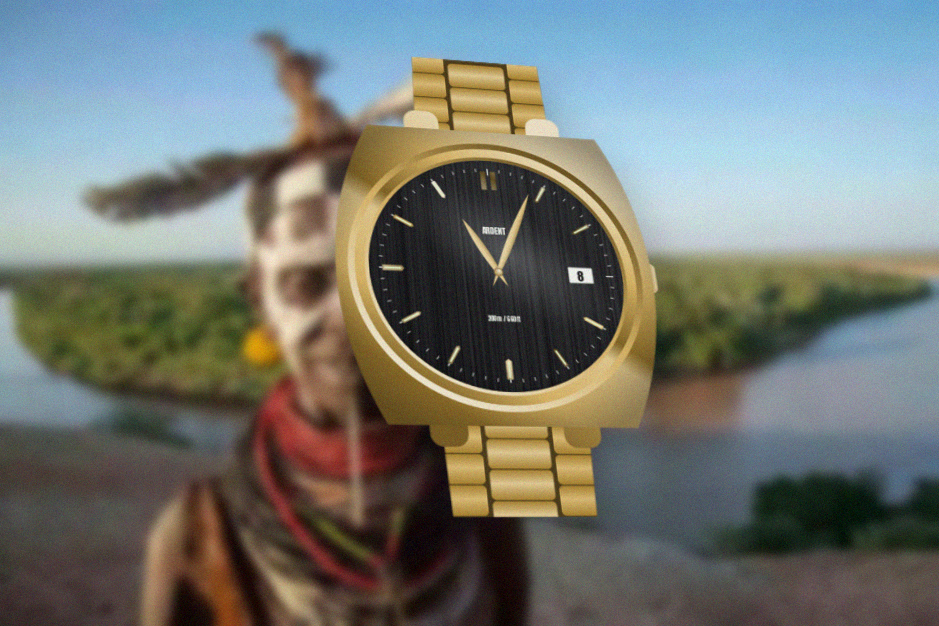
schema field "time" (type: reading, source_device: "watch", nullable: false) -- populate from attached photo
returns 11:04
